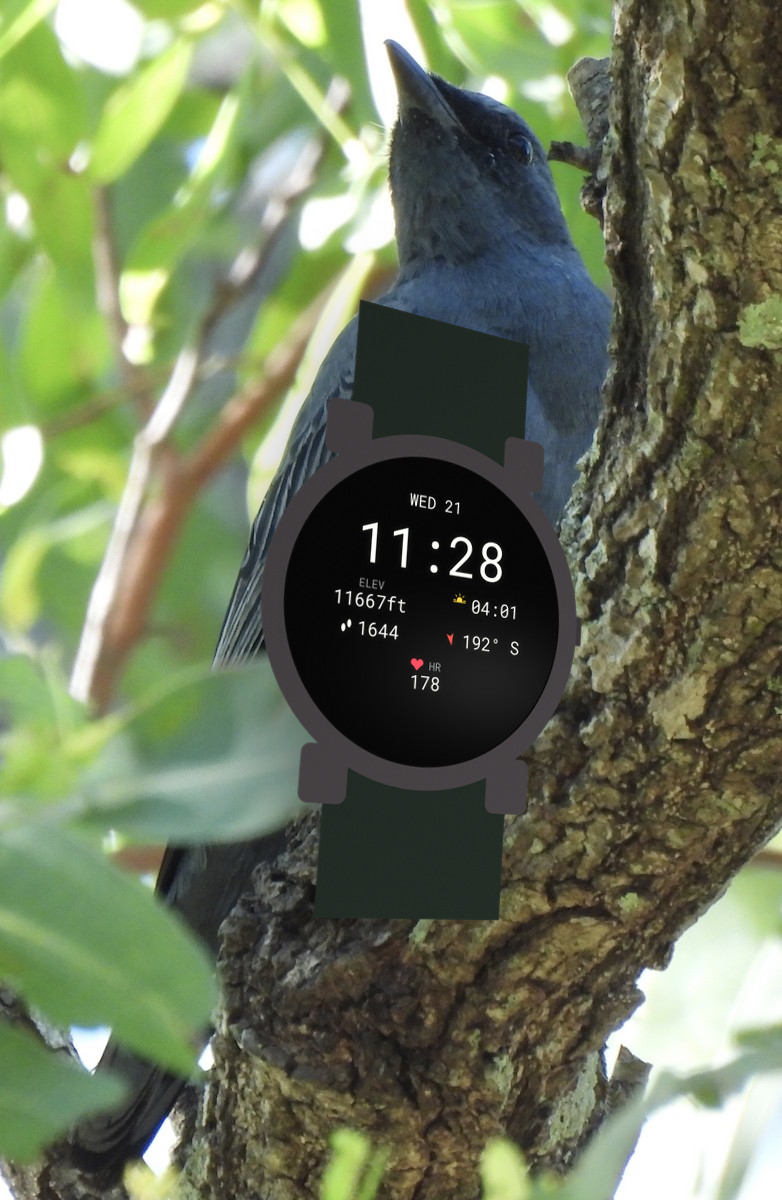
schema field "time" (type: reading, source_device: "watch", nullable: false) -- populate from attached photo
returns 11:28
